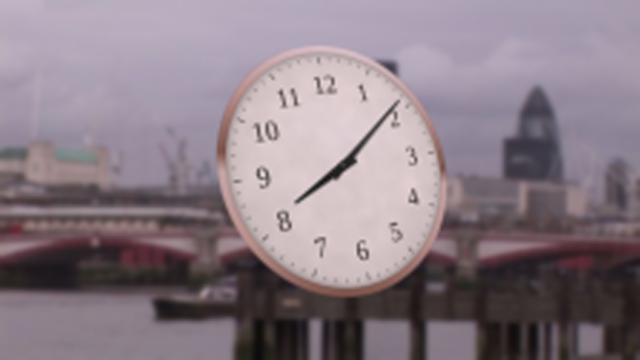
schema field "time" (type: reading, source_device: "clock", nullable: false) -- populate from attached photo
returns 8:09
